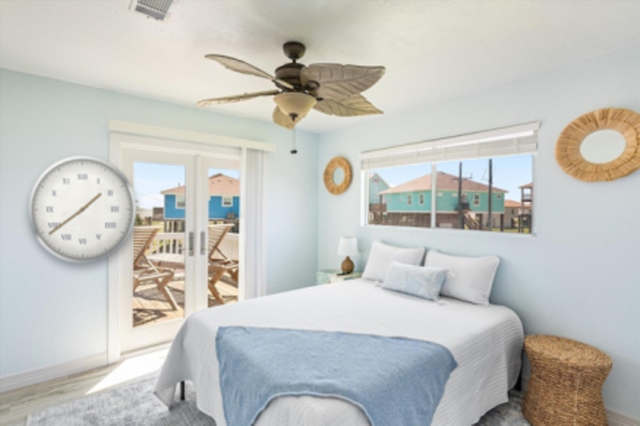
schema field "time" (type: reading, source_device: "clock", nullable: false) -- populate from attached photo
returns 1:39
